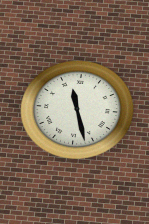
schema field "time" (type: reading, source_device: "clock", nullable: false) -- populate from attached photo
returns 11:27
